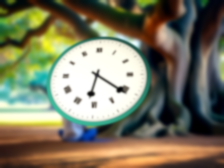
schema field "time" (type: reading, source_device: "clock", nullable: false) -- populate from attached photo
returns 6:21
